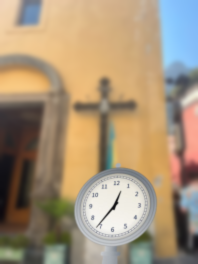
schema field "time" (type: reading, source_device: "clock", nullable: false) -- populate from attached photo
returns 12:36
